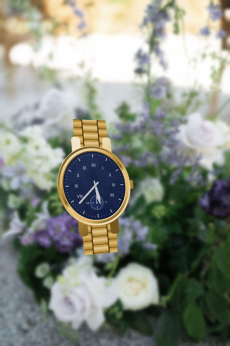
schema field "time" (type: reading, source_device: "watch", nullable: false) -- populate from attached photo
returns 5:38
